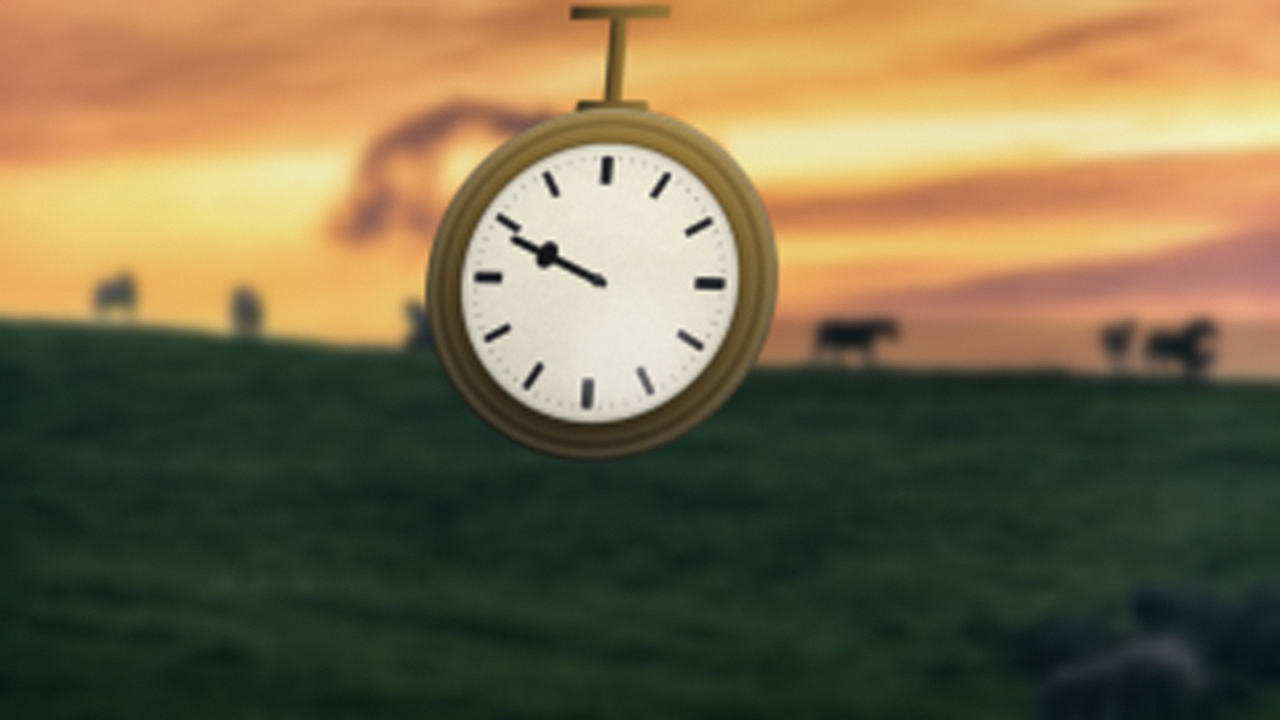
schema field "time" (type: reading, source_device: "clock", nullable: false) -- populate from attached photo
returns 9:49
